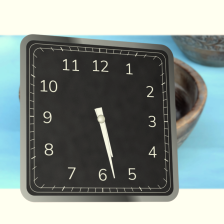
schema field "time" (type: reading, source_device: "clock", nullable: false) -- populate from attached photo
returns 5:28
